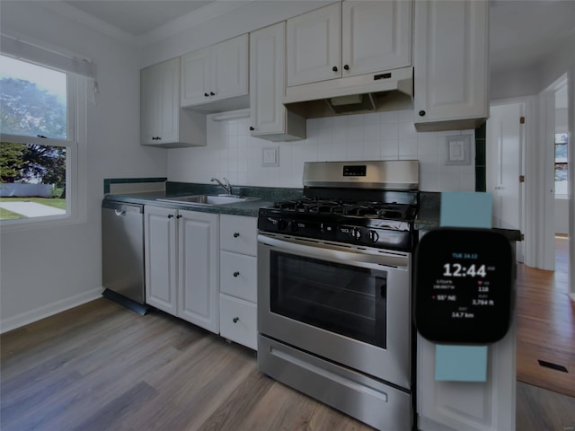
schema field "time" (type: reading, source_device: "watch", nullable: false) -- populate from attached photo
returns 12:44
